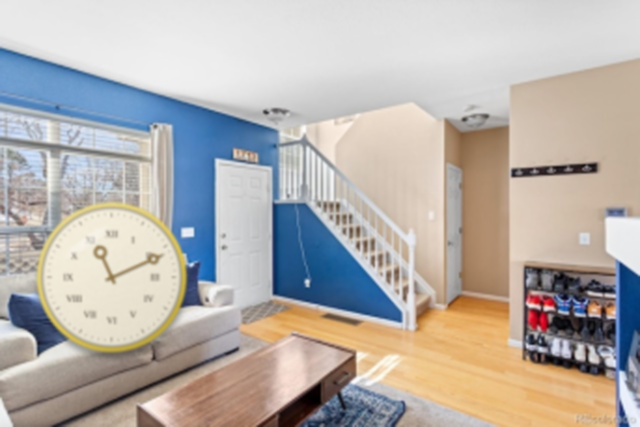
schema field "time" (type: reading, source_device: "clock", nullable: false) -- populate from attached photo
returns 11:11
